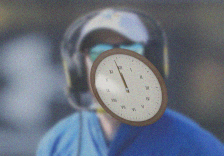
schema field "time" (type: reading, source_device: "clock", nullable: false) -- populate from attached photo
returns 11:59
